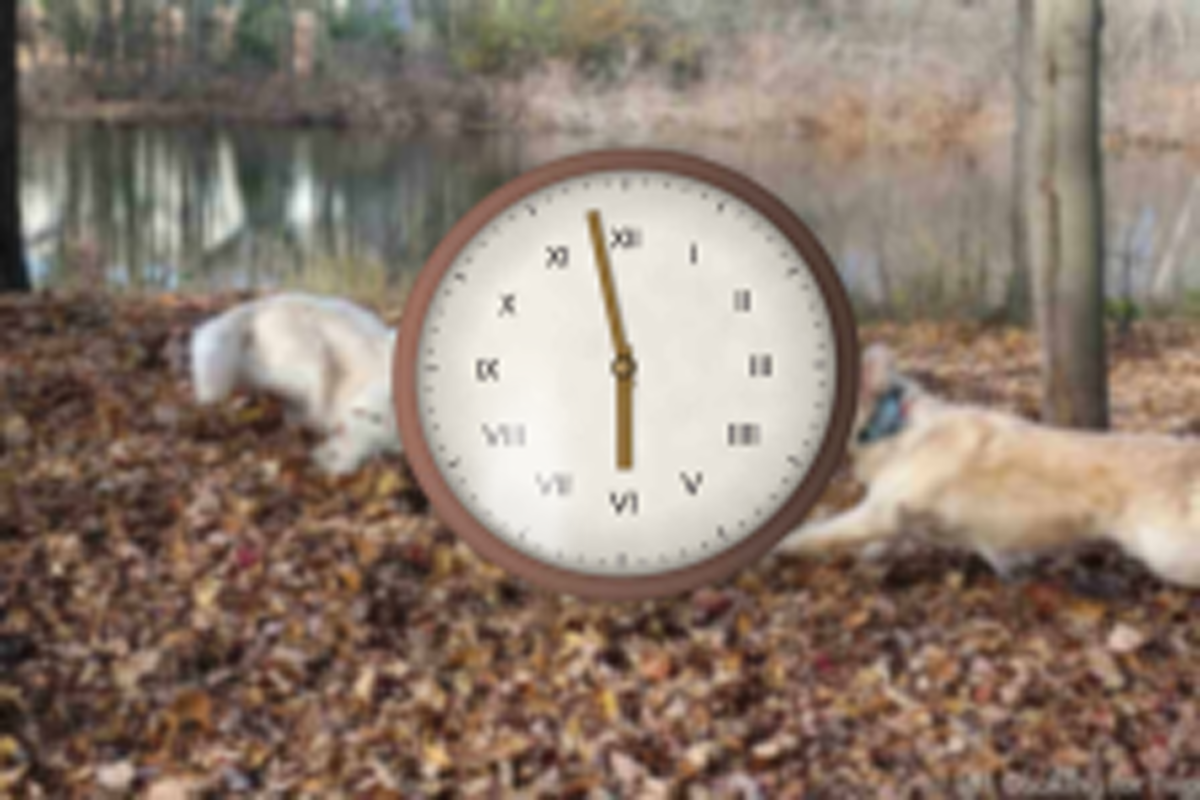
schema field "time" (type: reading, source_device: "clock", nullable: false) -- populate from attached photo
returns 5:58
